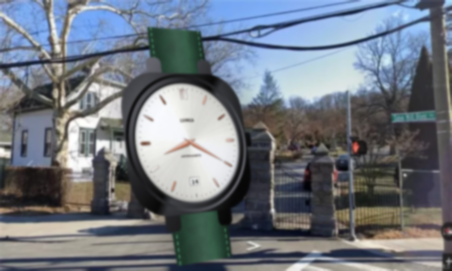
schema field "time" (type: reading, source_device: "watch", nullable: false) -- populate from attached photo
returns 8:20
